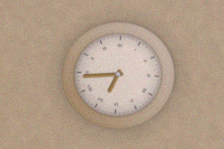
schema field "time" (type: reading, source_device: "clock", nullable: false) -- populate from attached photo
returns 6:44
